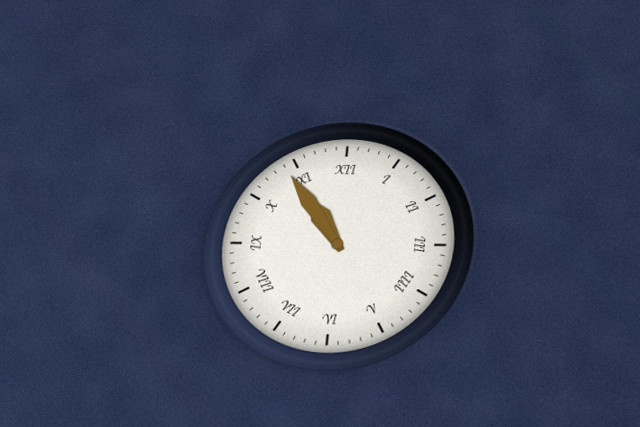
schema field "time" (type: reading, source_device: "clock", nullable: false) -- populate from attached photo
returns 10:54
